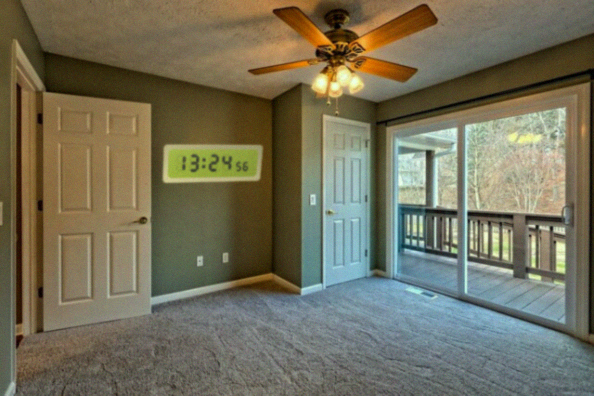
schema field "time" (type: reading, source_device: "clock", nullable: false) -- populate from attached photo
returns 13:24
